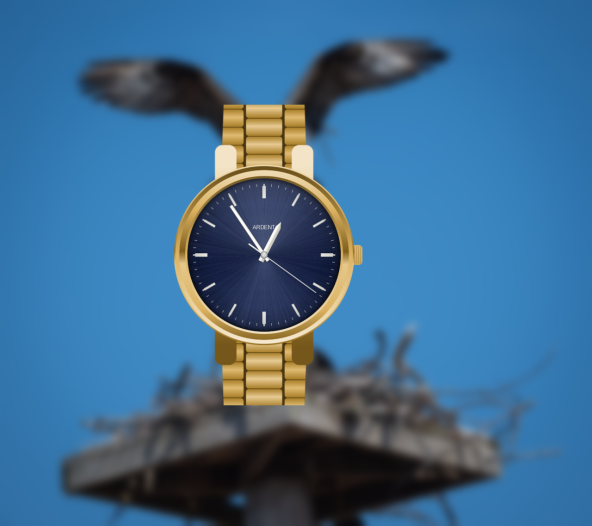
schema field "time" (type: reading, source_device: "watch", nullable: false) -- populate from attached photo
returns 12:54:21
